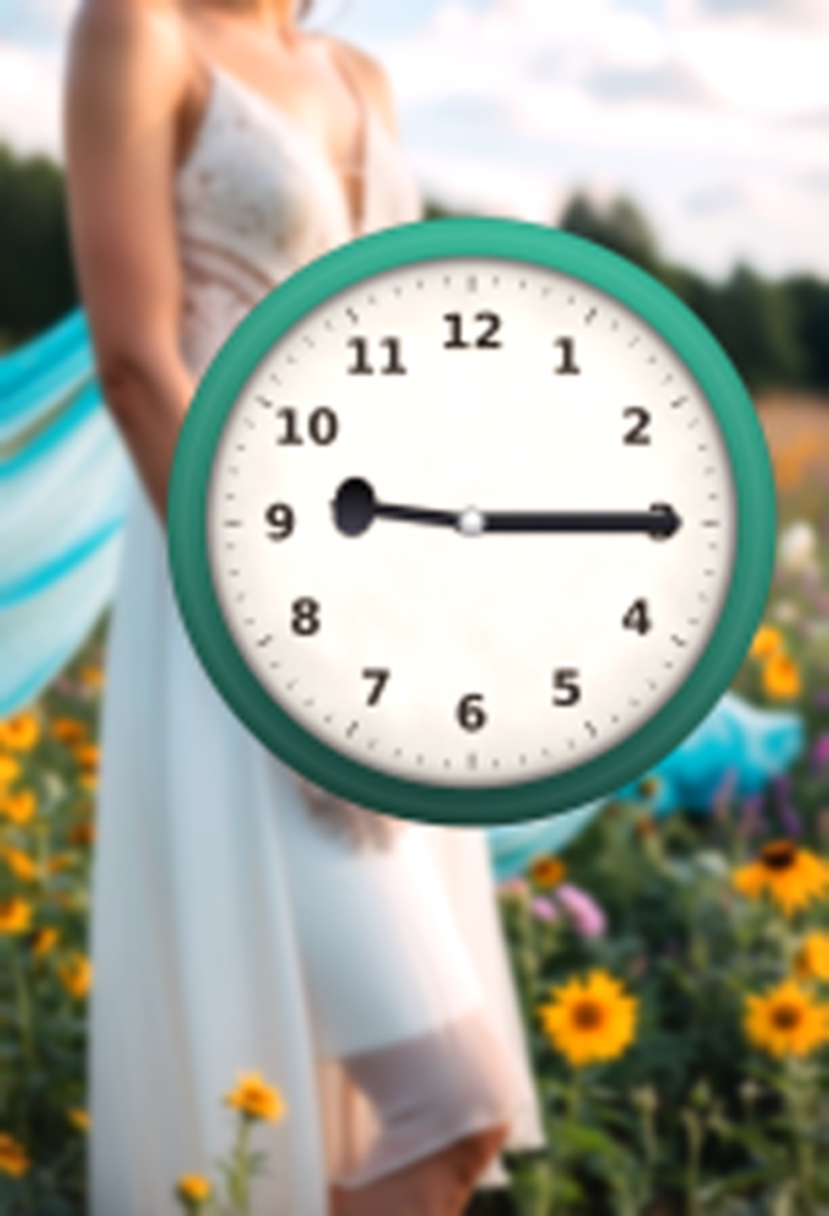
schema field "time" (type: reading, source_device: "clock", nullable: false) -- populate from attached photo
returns 9:15
